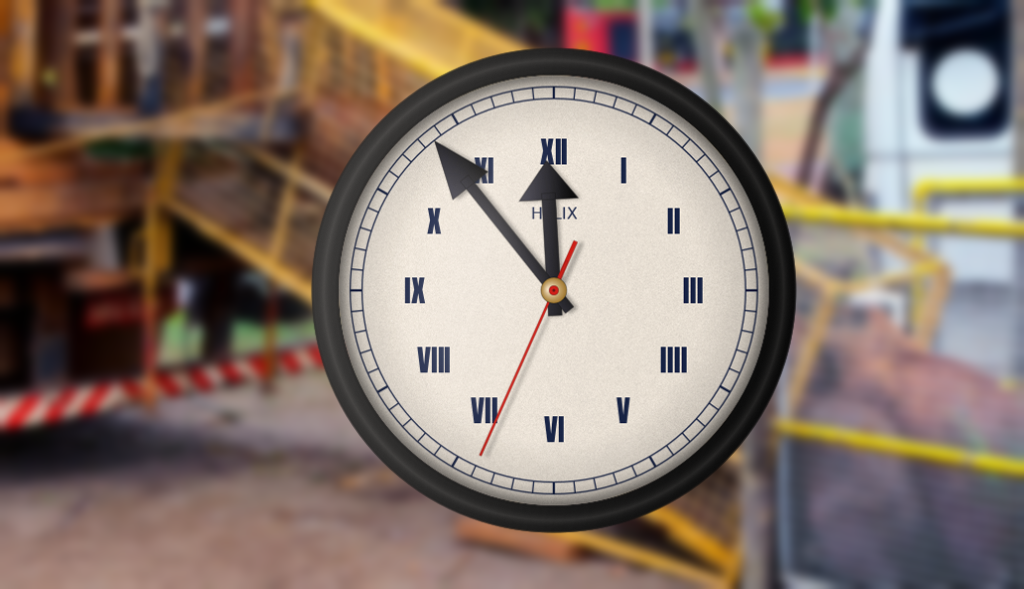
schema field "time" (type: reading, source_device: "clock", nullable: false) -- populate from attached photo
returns 11:53:34
